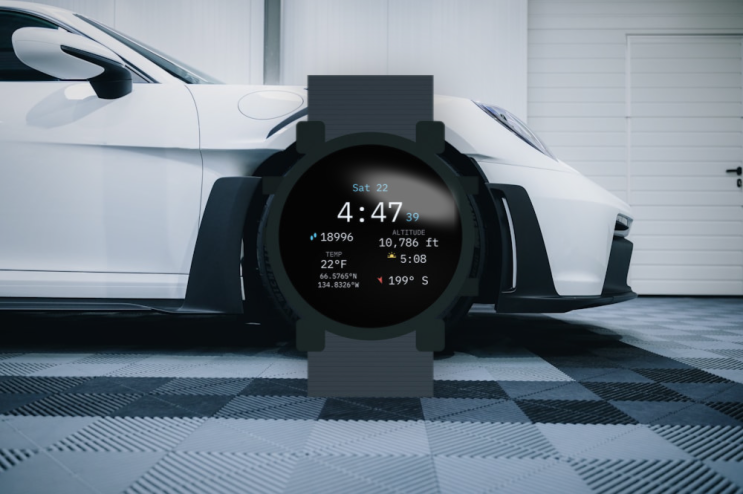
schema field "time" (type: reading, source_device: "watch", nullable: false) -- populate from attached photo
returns 4:47:39
